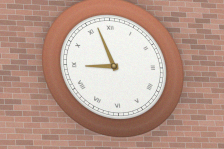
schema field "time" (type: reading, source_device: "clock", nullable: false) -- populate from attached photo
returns 8:57
